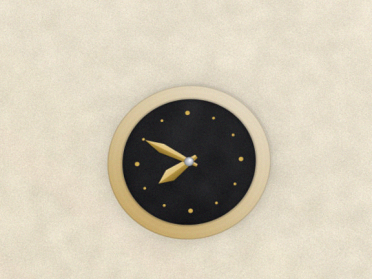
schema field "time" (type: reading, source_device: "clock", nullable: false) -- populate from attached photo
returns 7:50
